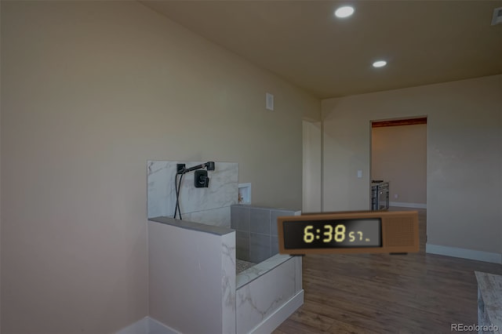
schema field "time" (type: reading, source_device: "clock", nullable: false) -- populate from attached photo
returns 6:38:57
